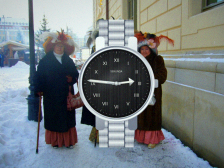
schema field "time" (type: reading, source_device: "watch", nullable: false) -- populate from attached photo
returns 2:46
